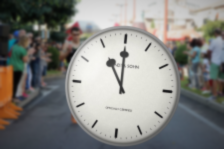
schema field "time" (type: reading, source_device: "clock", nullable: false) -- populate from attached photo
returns 11:00
